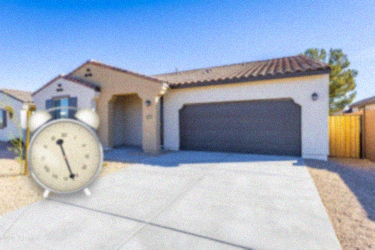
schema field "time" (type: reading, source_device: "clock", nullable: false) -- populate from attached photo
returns 11:27
